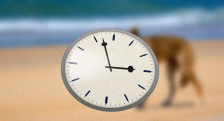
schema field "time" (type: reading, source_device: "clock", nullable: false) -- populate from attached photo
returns 2:57
